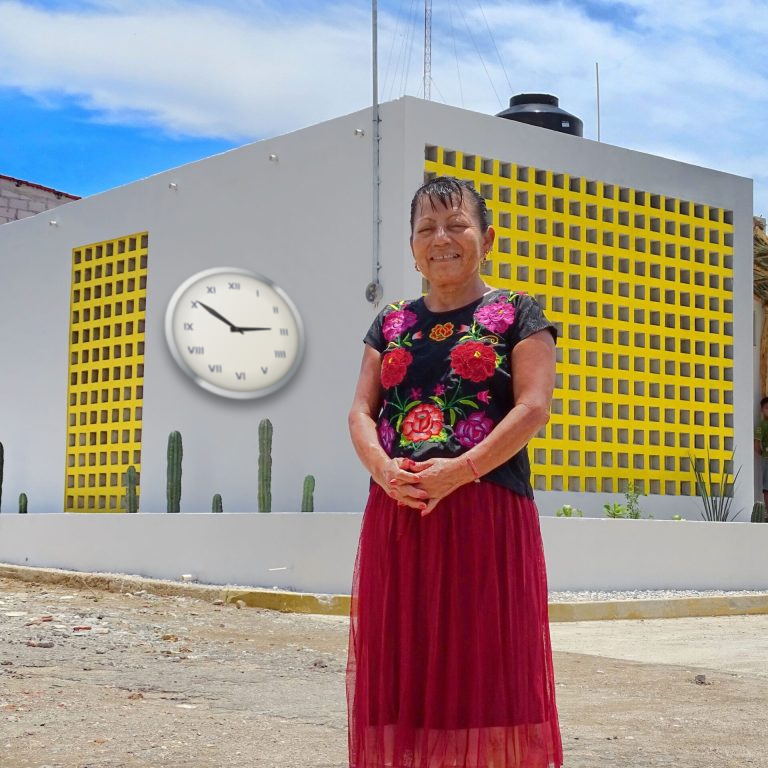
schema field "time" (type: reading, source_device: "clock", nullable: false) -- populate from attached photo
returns 2:51
